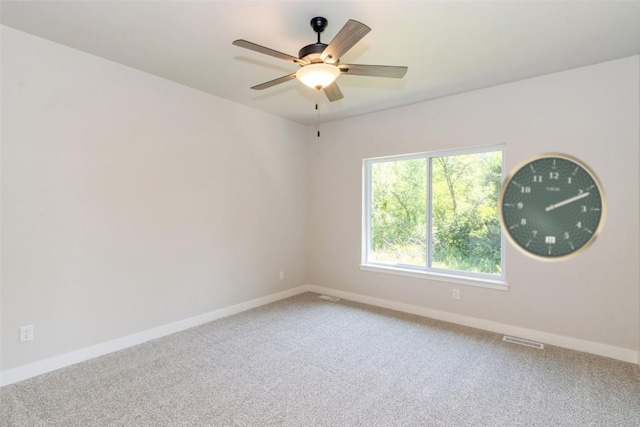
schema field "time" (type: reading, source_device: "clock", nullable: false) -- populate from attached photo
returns 2:11
